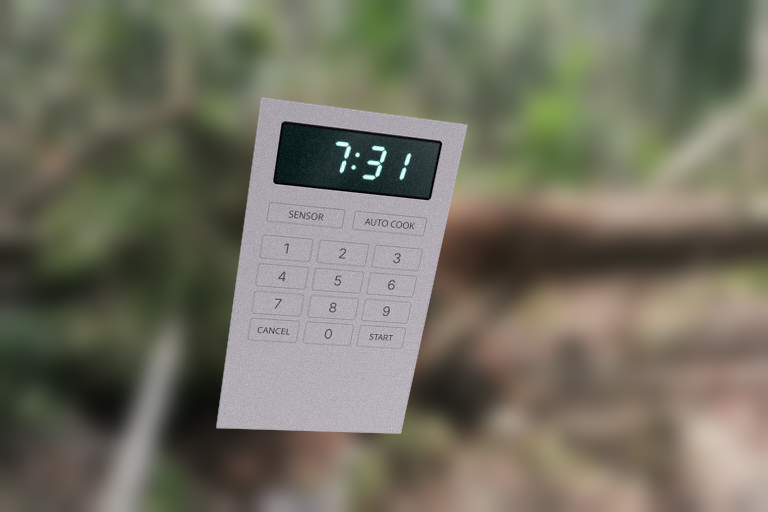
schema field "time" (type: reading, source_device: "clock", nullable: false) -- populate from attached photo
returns 7:31
